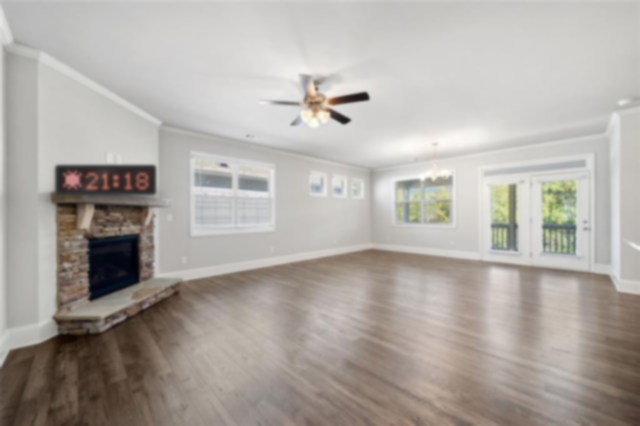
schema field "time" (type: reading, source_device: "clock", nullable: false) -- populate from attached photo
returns 21:18
